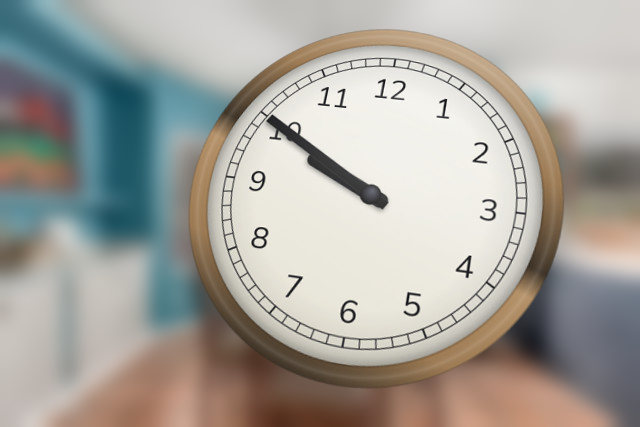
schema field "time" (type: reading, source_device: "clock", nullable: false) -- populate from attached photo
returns 9:50
